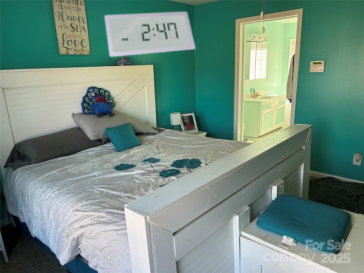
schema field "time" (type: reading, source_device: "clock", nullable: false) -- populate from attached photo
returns 2:47
